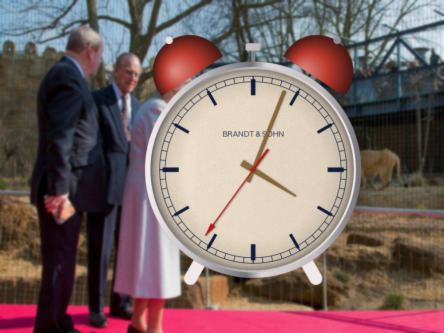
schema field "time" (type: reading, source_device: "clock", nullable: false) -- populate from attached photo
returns 4:03:36
